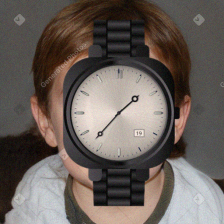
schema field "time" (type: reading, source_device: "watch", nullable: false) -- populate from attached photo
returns 1:37
